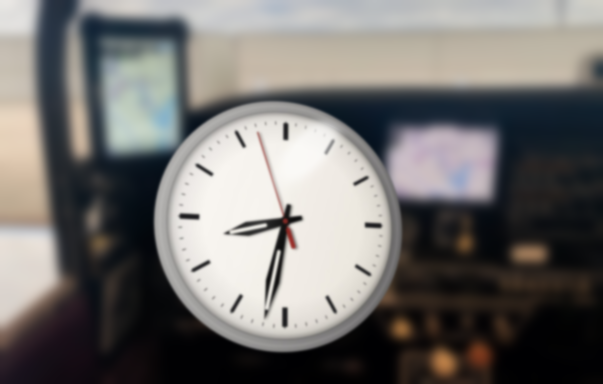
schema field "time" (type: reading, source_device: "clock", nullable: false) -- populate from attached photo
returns 8:31:57
